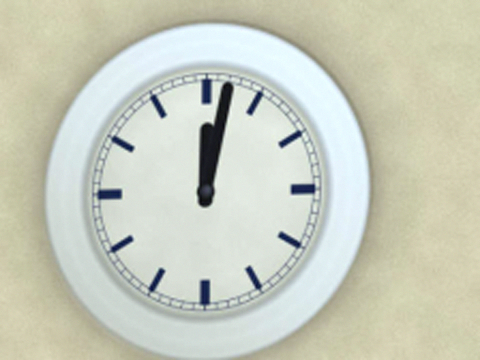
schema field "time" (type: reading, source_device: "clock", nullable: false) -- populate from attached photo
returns 12:02
